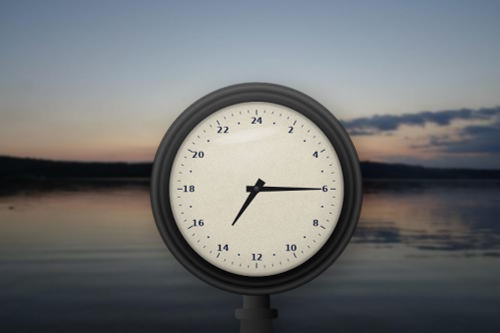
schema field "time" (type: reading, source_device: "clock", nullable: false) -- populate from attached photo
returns 14:15
